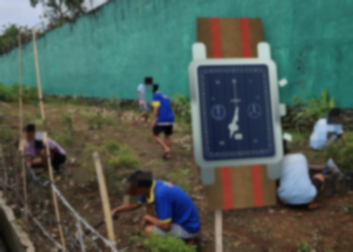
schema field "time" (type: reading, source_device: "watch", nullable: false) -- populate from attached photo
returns 6:33
